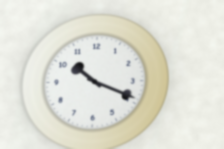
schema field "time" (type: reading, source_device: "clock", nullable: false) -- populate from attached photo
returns 10:19
